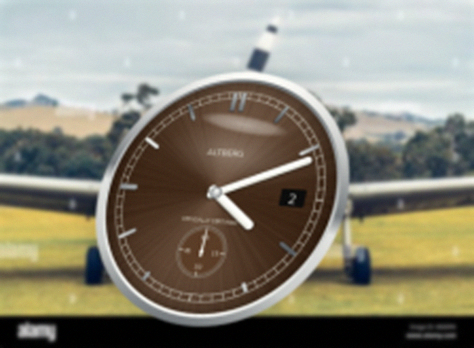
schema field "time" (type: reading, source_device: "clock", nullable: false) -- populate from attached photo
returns 4:11
